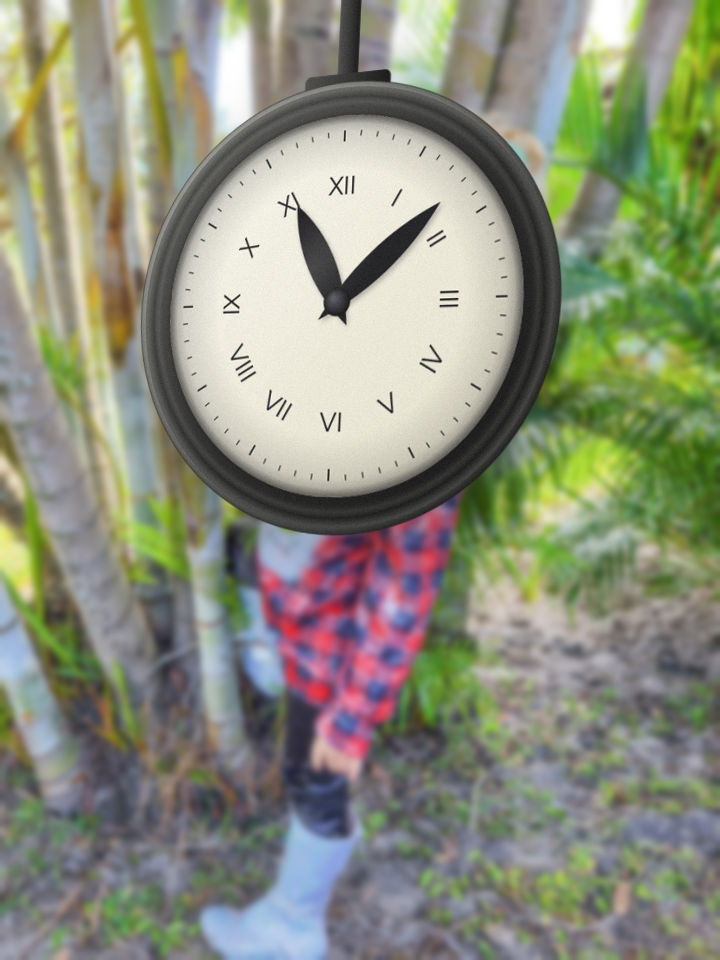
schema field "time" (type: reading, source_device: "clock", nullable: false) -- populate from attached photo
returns 11:08
